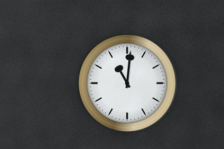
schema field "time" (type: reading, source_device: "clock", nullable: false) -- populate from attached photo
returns 11:01
